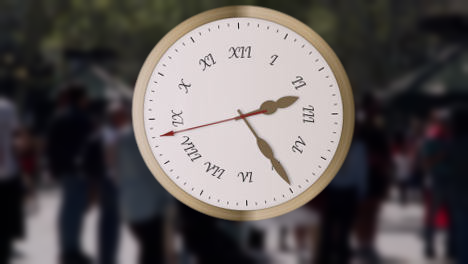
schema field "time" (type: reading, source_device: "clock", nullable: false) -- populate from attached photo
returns 2:24:43
